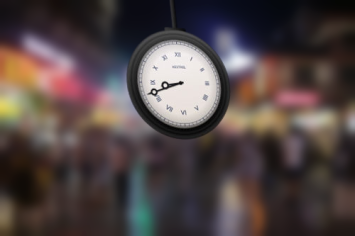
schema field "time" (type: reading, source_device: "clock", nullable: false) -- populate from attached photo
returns 8:42
